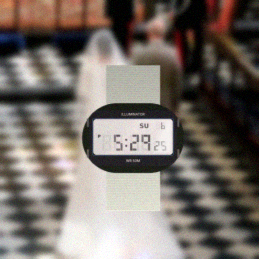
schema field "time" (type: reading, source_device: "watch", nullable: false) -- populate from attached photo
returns 5:29:25
